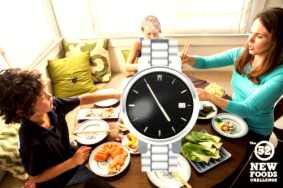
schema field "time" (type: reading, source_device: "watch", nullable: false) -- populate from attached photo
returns 4:55
